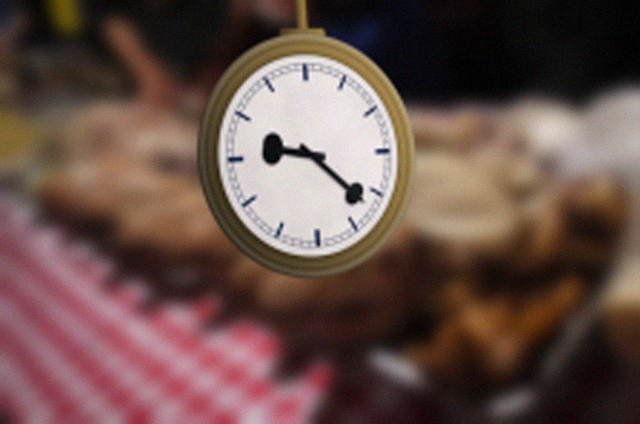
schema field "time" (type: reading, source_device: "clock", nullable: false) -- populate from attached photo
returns 9:22
